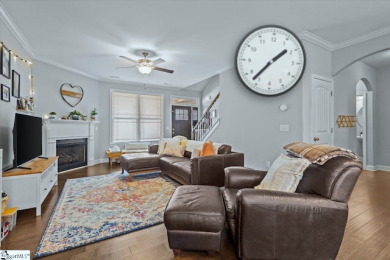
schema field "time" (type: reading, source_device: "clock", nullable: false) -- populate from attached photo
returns 1:37
